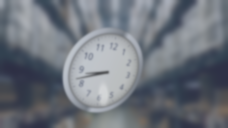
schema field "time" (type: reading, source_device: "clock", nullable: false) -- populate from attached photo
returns 8:42
